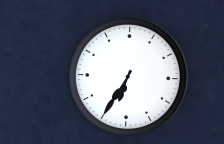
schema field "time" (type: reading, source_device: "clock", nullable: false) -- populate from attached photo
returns 6:35
